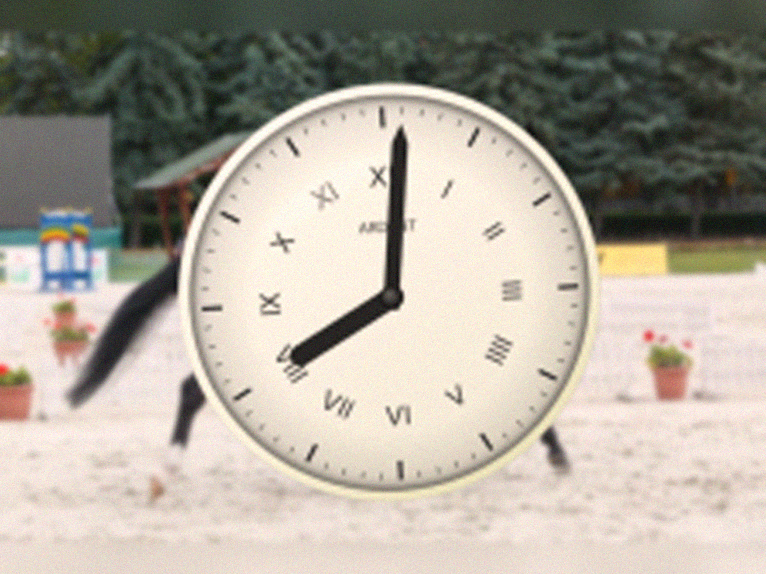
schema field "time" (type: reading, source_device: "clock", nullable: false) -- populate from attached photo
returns 8:01
